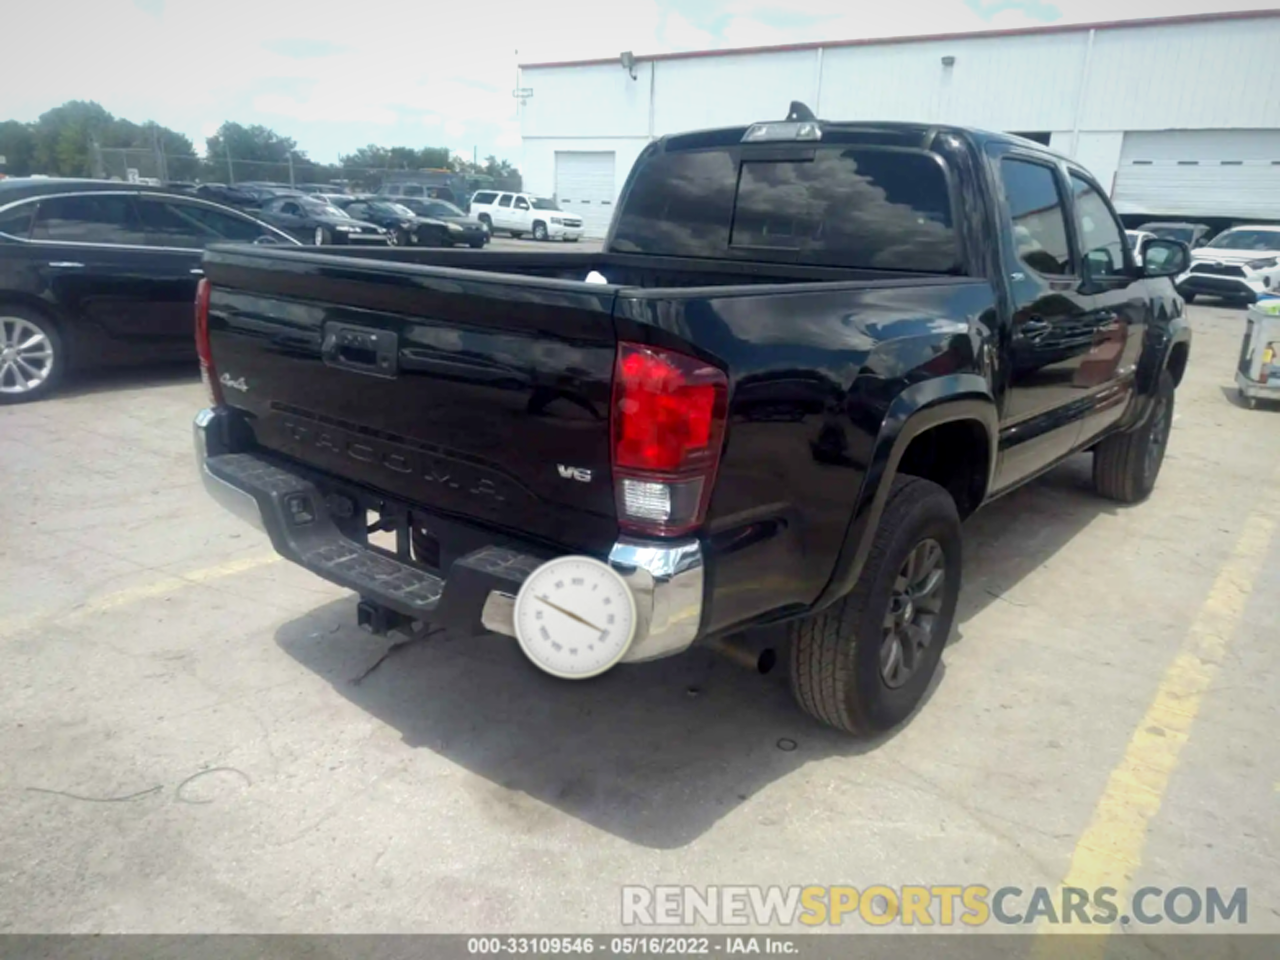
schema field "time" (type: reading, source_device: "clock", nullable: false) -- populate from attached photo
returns 3:49
